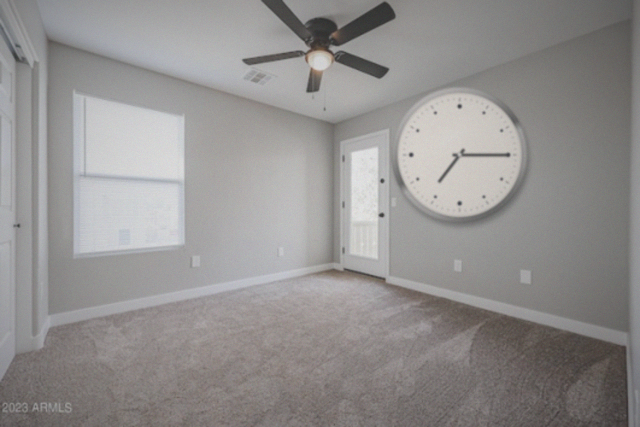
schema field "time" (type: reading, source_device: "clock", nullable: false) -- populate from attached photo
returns 7:15
